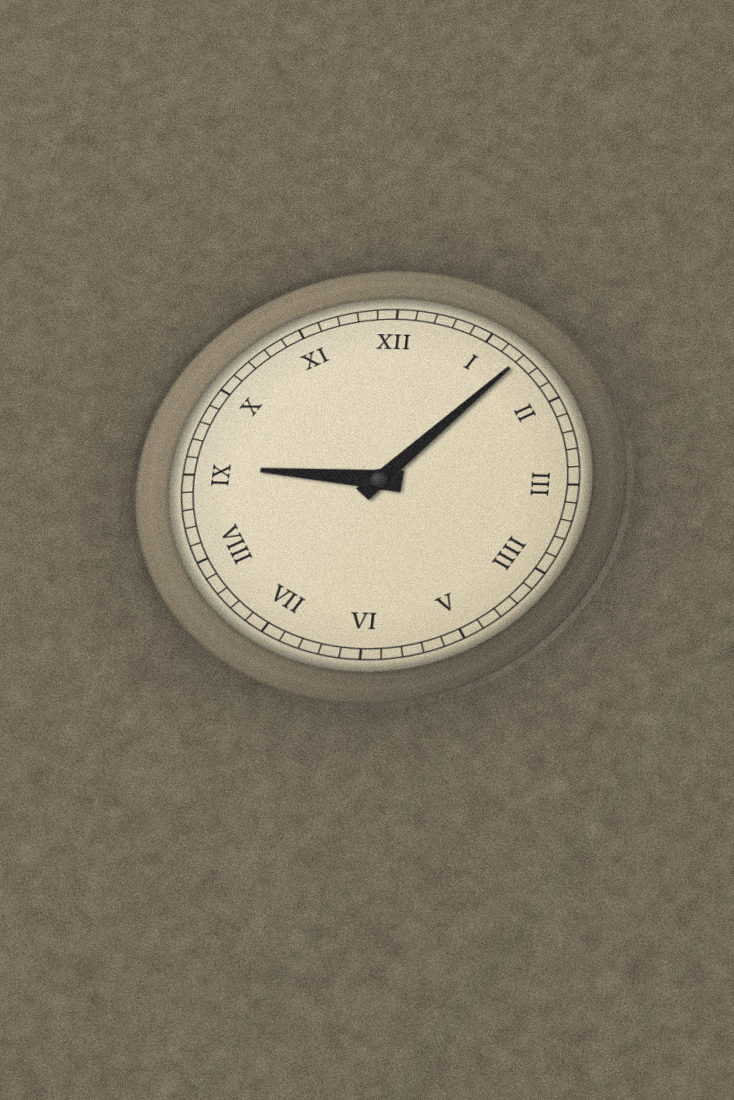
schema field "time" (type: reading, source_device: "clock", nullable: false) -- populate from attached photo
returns 9:07
